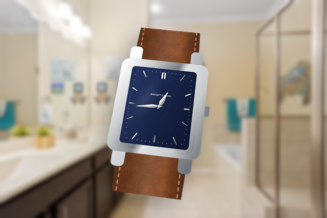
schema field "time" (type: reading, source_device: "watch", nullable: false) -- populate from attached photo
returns 12:44
